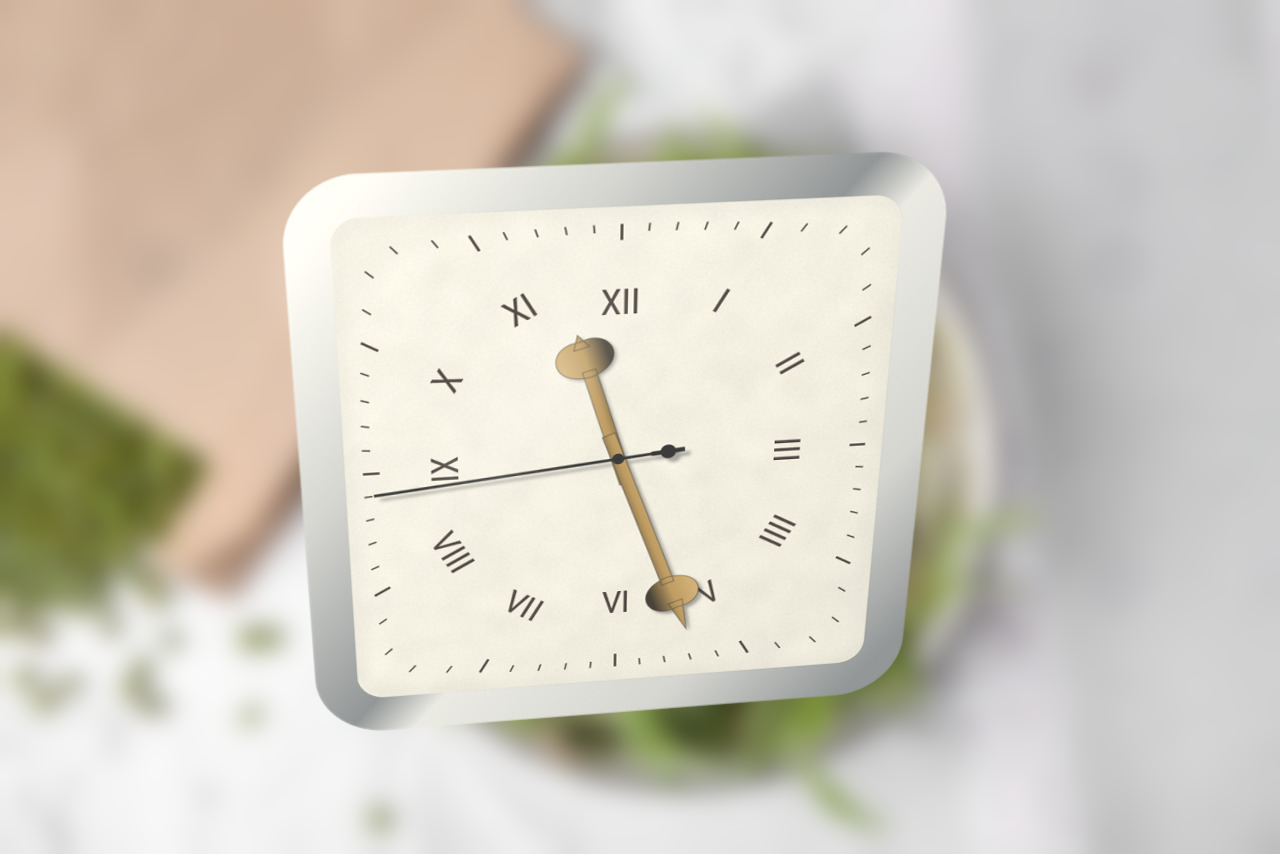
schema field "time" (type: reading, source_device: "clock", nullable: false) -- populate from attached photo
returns 11:26:44
